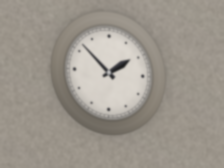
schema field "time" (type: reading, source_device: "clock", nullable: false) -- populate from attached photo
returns 1:52
